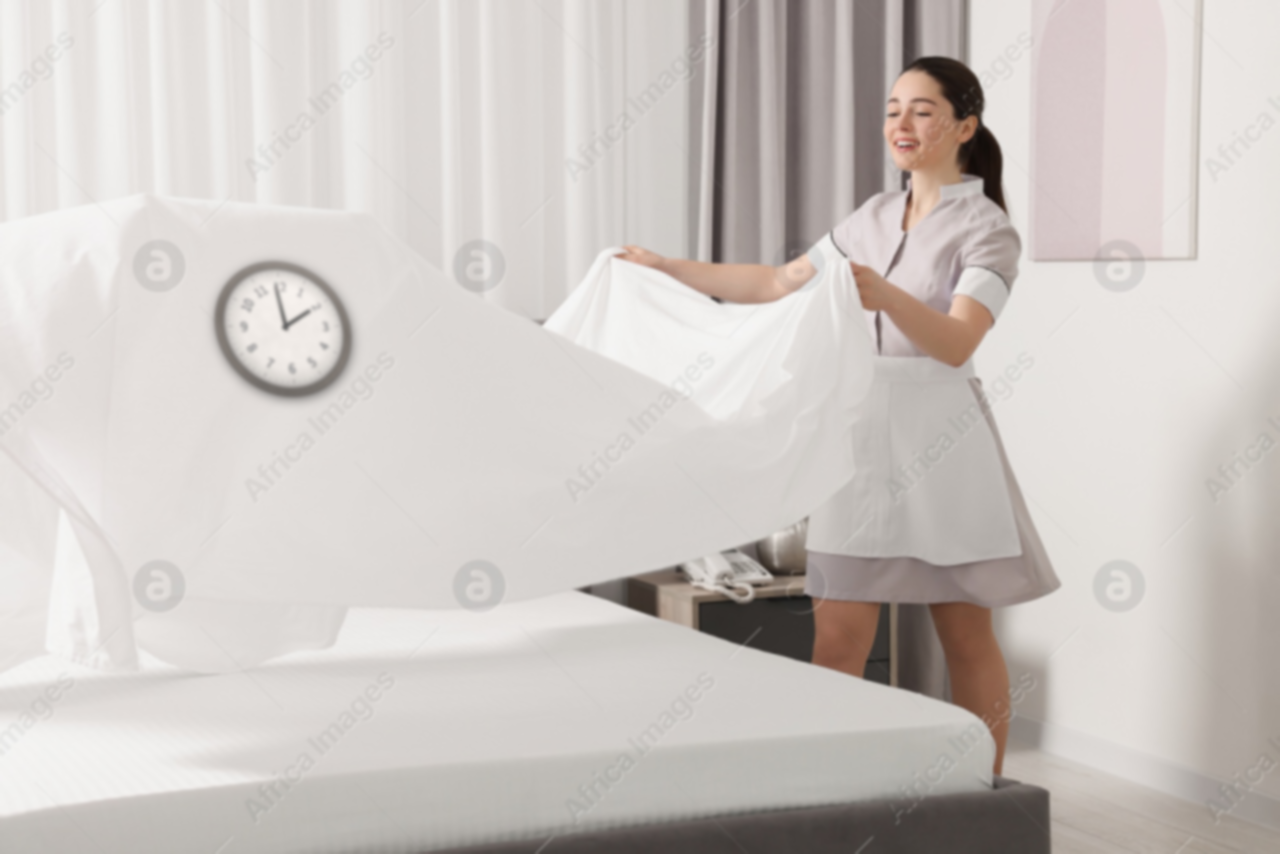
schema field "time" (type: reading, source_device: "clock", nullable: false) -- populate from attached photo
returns 1:59
